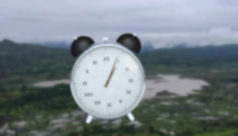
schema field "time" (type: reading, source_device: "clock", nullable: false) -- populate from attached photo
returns 1:04
